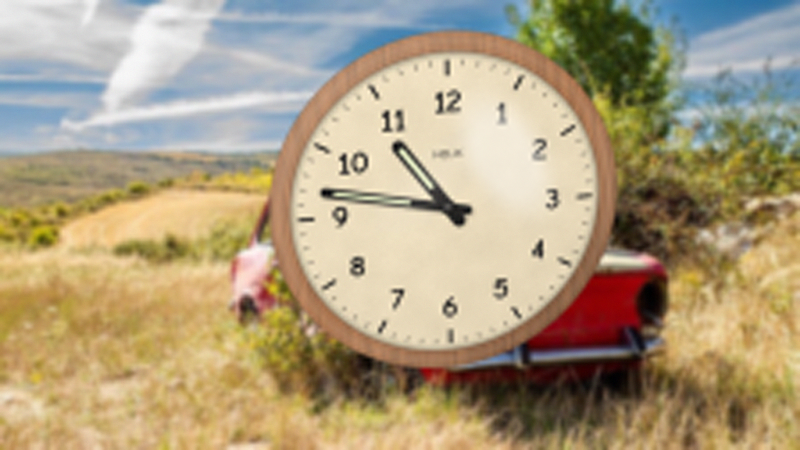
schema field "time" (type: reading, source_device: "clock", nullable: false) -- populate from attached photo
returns 10:47
